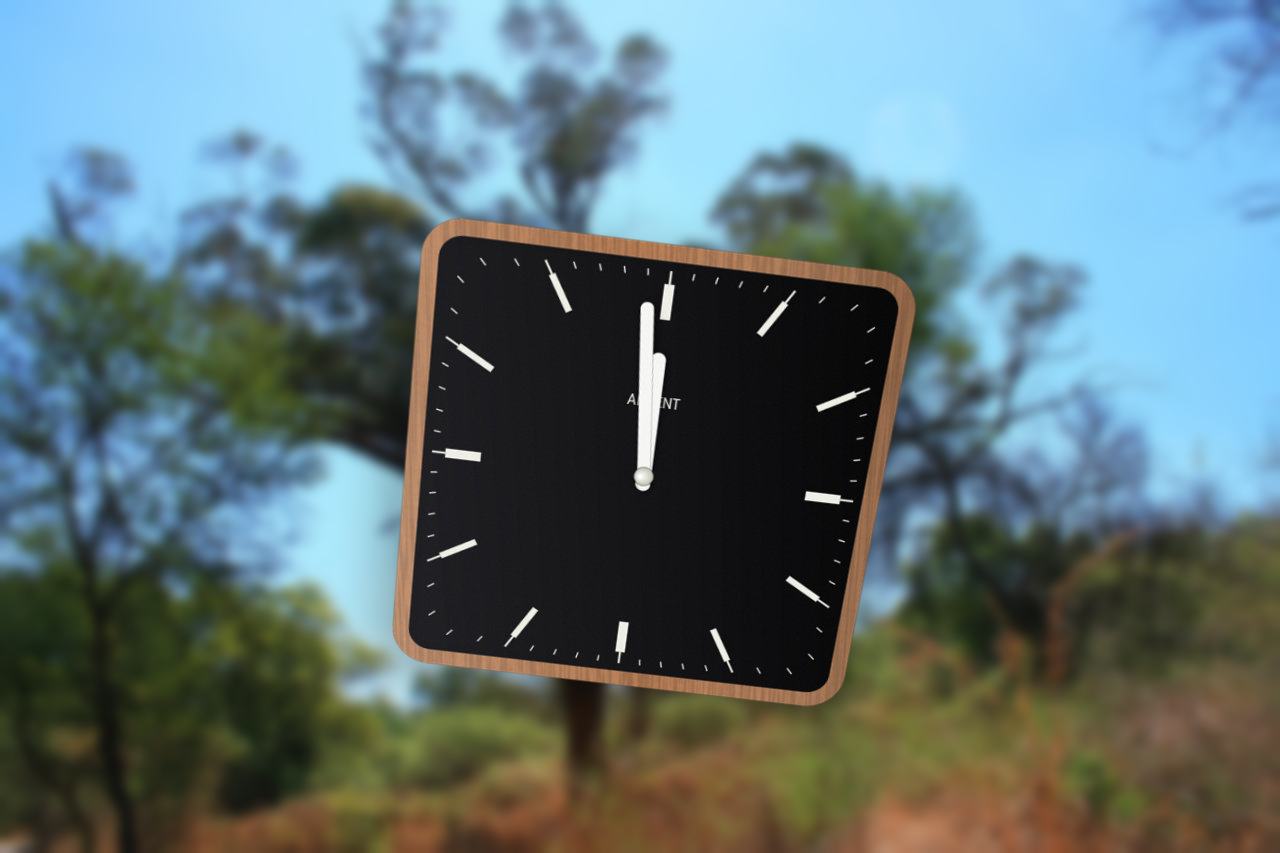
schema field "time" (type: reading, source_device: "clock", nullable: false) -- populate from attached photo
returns 11:59
